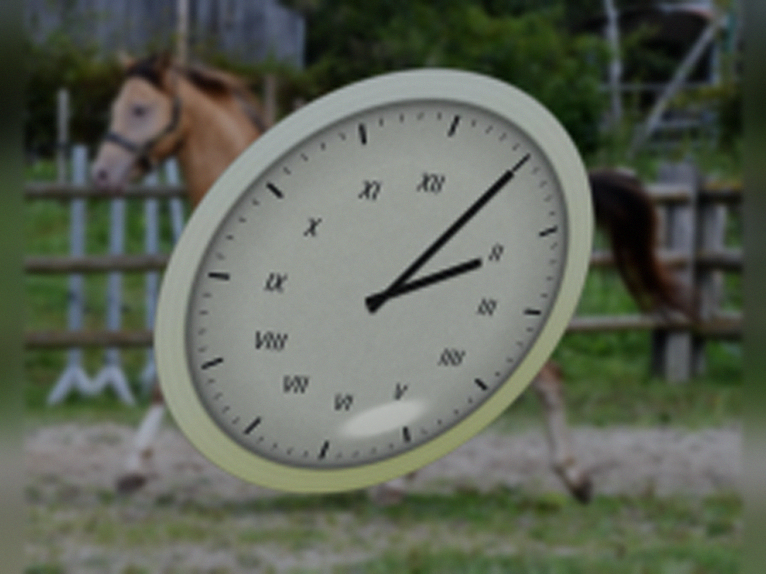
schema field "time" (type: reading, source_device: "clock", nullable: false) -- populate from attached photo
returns 2:05
